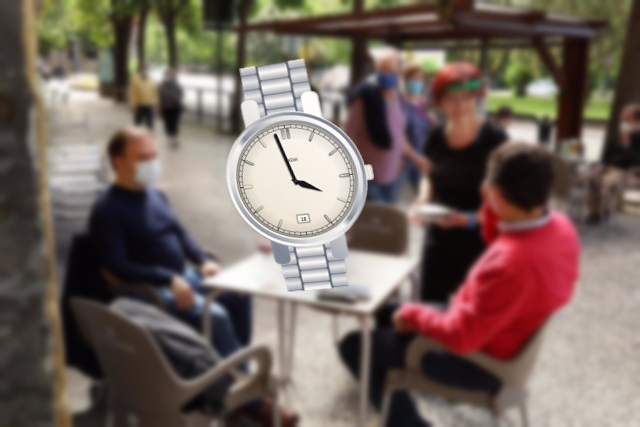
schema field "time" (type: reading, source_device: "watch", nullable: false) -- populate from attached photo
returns 3:58
